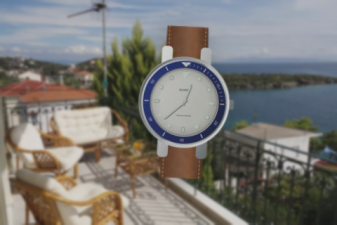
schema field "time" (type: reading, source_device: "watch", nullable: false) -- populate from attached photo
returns 12:38
